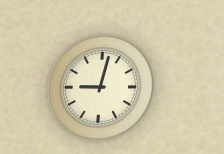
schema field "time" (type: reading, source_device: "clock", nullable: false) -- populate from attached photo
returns 9:02
